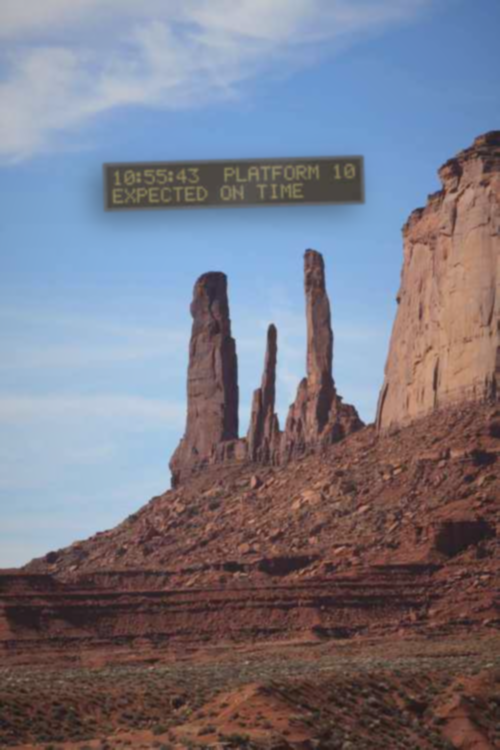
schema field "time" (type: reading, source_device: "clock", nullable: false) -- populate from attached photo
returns 10:55:43
